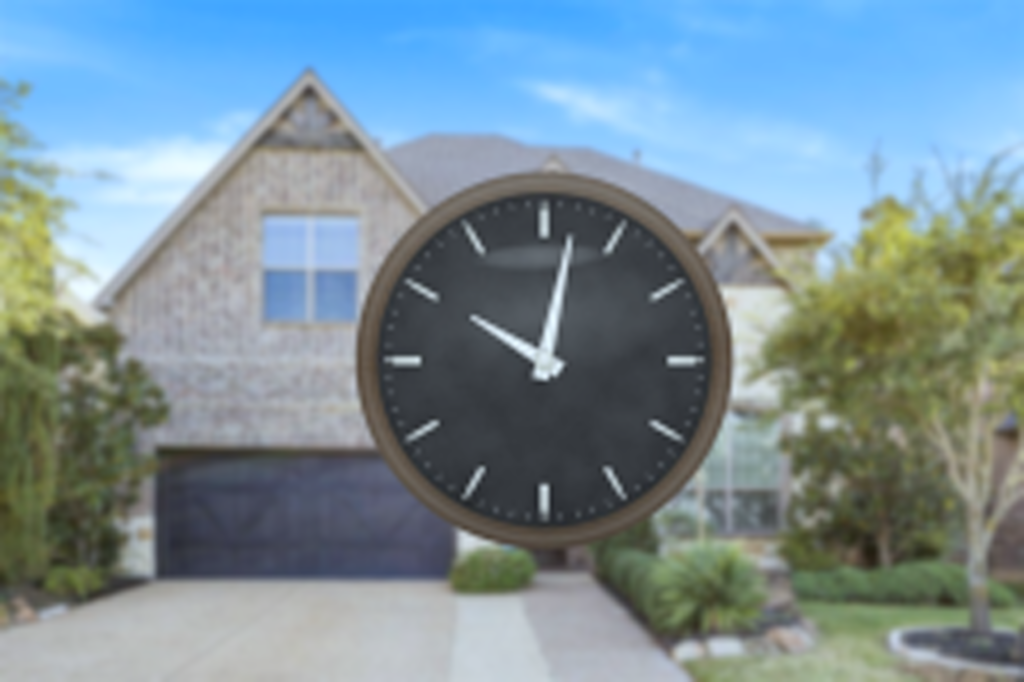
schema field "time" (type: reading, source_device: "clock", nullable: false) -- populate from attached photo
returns 10:02
